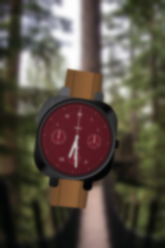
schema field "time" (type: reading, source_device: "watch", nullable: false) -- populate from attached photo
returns 6:29
